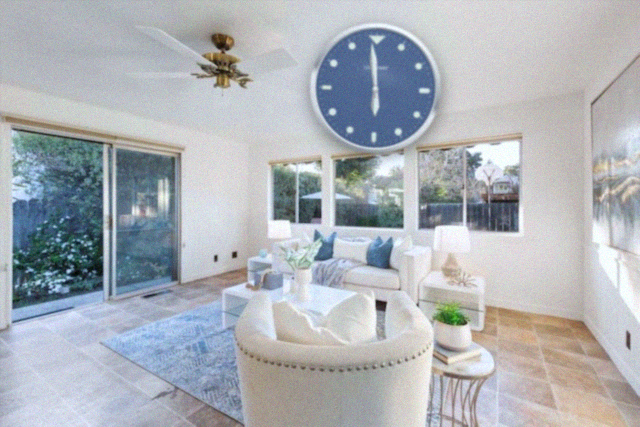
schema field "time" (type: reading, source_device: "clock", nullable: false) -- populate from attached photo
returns 5:59
